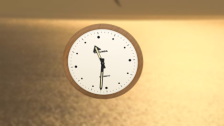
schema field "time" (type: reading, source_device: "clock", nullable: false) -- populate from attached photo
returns 11:32
